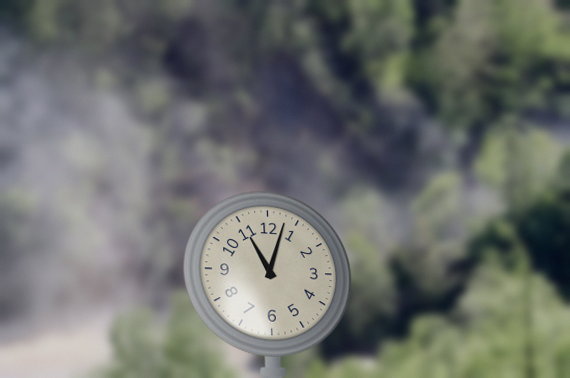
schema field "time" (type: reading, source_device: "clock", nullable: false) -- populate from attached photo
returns 11:03
